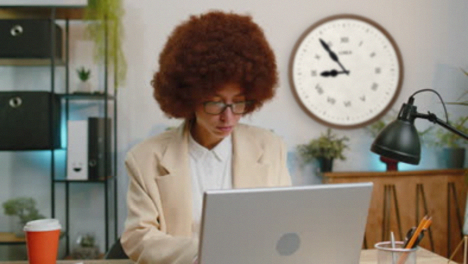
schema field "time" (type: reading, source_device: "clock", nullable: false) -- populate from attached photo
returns 8:54
